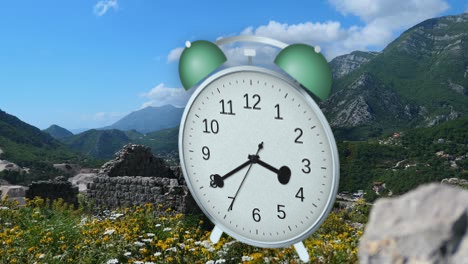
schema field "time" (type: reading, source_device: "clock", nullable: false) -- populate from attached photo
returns 3:39:35
